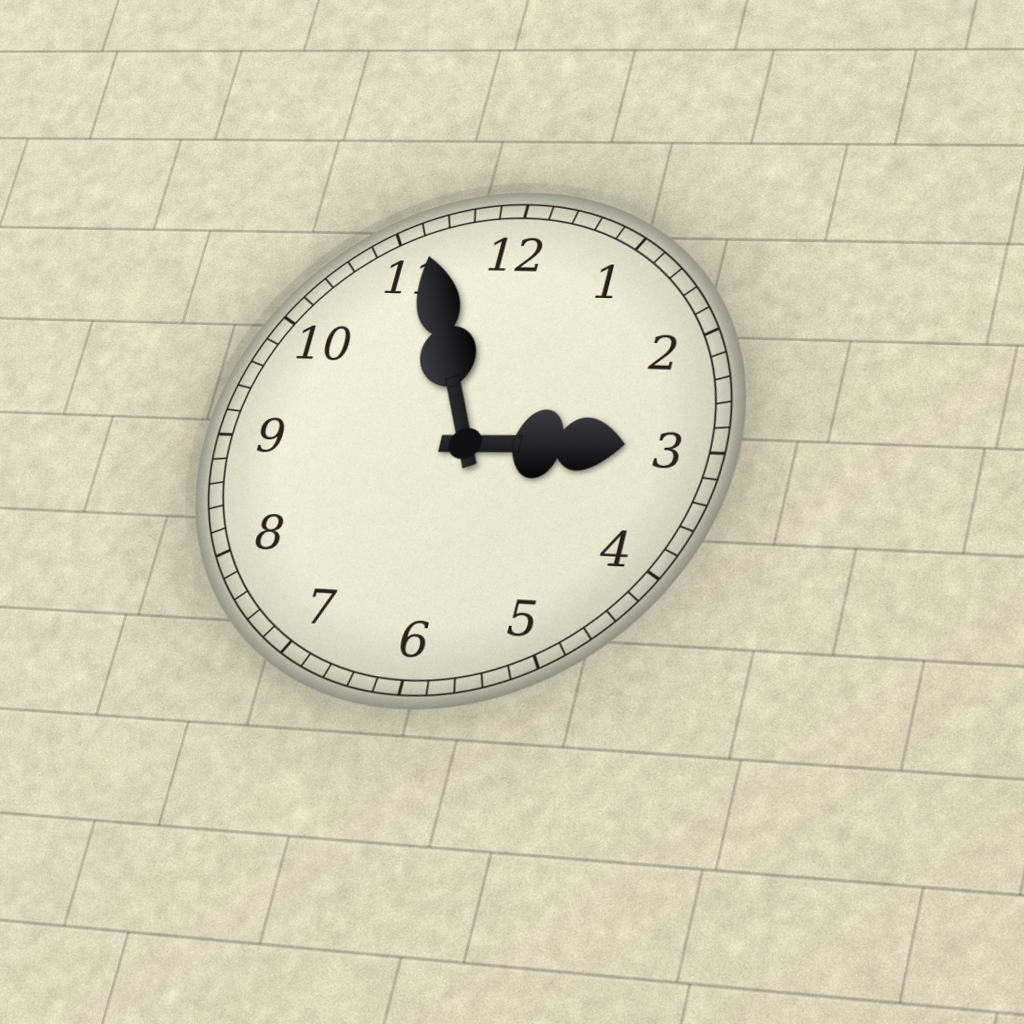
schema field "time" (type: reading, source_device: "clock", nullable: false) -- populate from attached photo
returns 2:56
